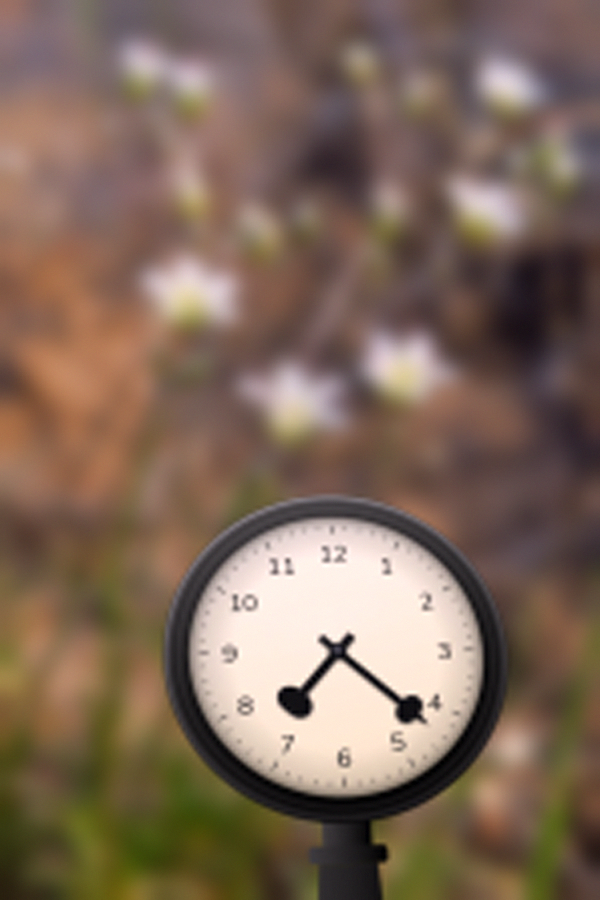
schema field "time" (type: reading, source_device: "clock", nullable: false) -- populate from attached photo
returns 7:22
